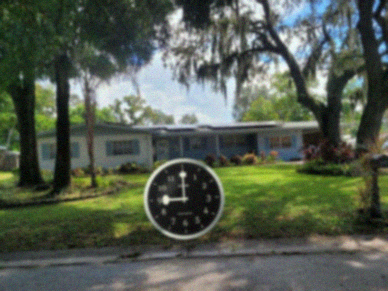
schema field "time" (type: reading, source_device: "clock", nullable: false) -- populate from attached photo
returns 9:00
